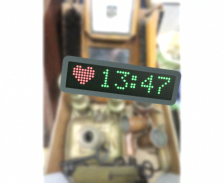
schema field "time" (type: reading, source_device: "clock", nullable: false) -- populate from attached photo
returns 13:47
